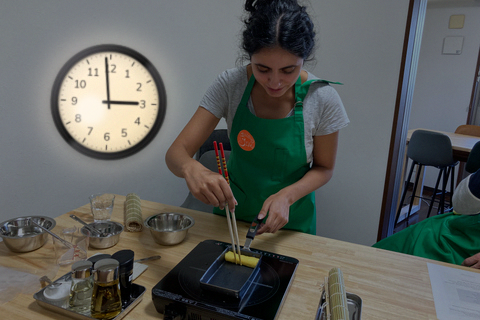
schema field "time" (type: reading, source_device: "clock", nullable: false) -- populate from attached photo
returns 2:59
